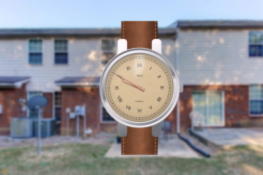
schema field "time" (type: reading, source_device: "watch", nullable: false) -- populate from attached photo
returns 9:50
